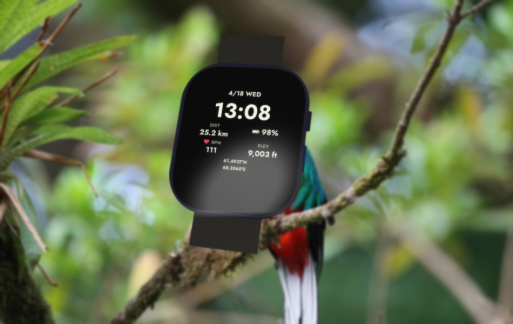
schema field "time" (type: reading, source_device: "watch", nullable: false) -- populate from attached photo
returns 13:08
